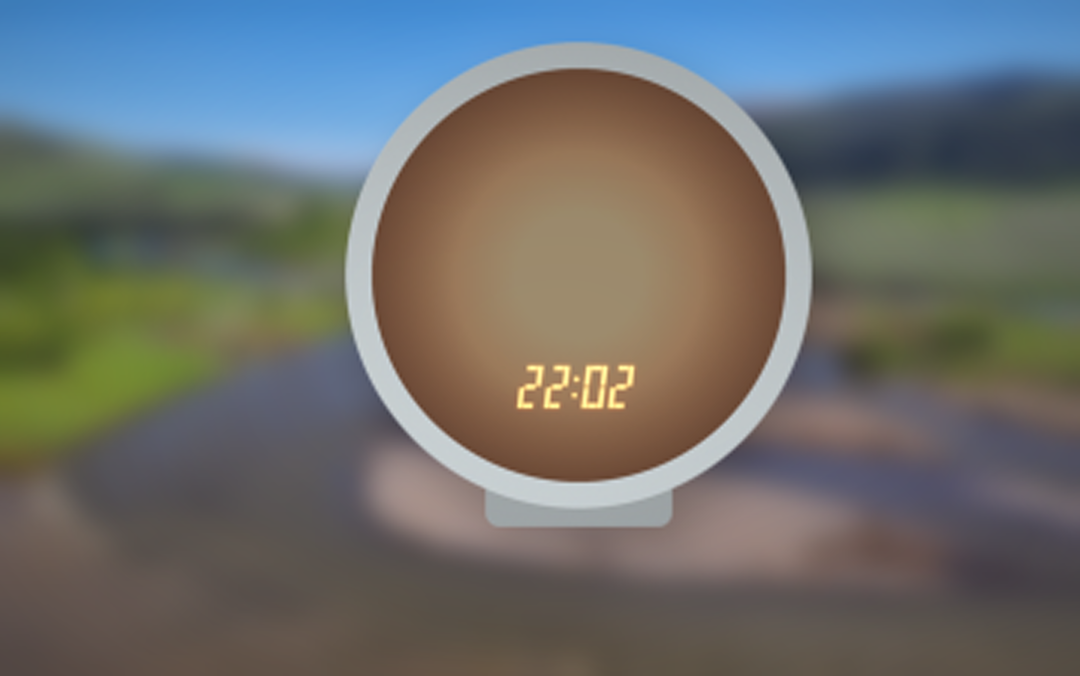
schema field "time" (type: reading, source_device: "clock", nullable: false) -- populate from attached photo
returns 22:02
